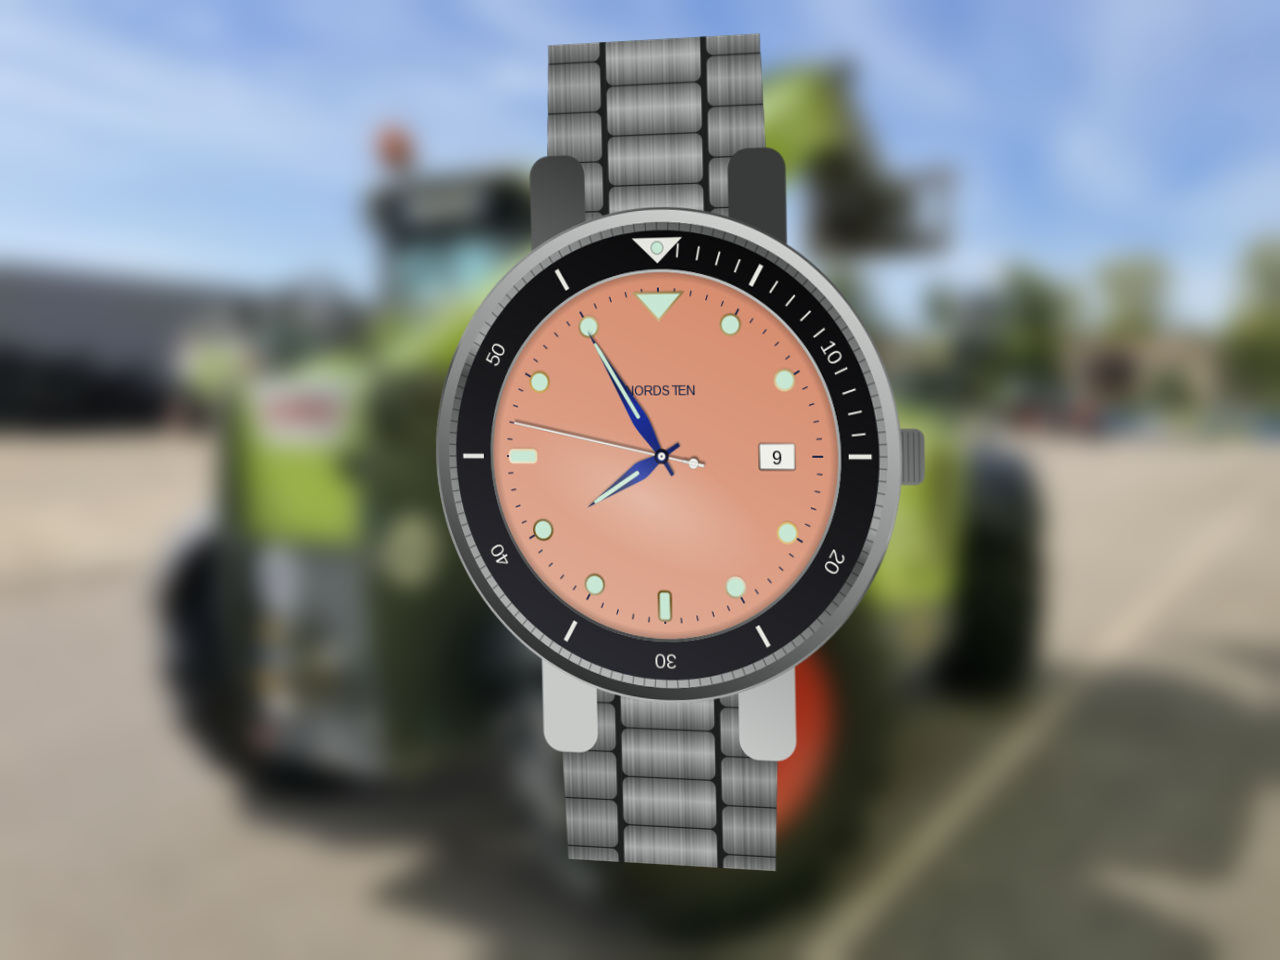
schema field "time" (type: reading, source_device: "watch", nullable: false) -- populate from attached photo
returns 7:54:47
